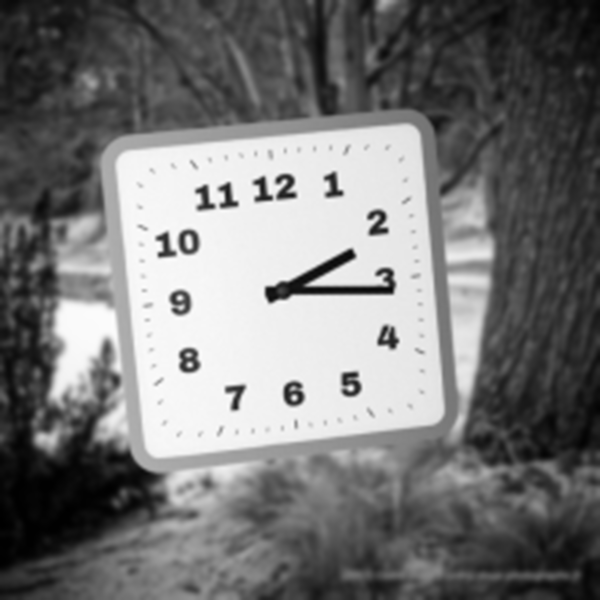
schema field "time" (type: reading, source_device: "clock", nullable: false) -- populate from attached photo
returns 2:16
